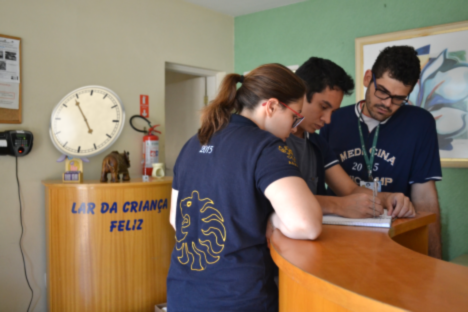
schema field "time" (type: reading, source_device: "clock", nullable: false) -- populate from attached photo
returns 4:54
